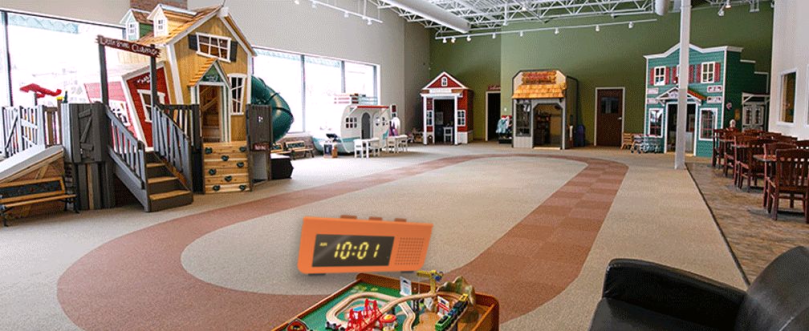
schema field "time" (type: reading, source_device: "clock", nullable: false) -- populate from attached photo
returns 10:01
